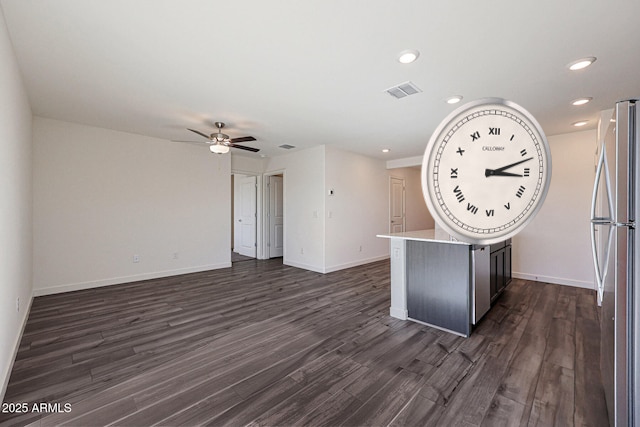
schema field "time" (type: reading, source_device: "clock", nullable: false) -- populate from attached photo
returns 3:12
